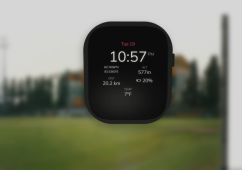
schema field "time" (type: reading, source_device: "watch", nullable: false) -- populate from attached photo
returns 10:57
